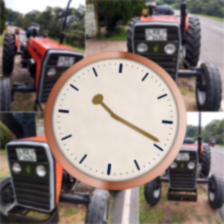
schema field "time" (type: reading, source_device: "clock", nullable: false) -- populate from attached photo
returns 10:19
